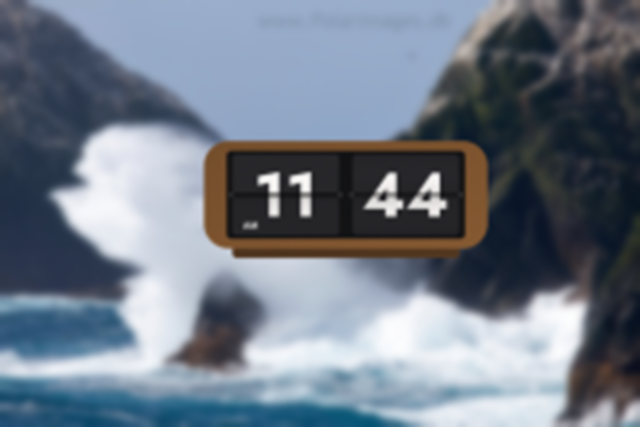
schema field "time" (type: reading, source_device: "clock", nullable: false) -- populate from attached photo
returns 11:44
